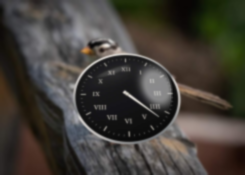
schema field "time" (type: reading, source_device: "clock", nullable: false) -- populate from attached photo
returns 4:22
